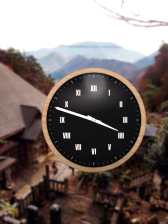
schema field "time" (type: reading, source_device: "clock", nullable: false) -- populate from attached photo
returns 3:48
